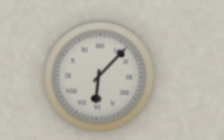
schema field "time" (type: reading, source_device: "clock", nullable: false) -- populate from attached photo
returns 6:07
